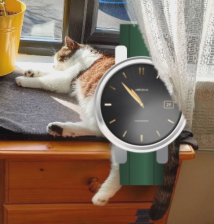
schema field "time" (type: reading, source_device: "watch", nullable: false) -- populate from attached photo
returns 10:53
